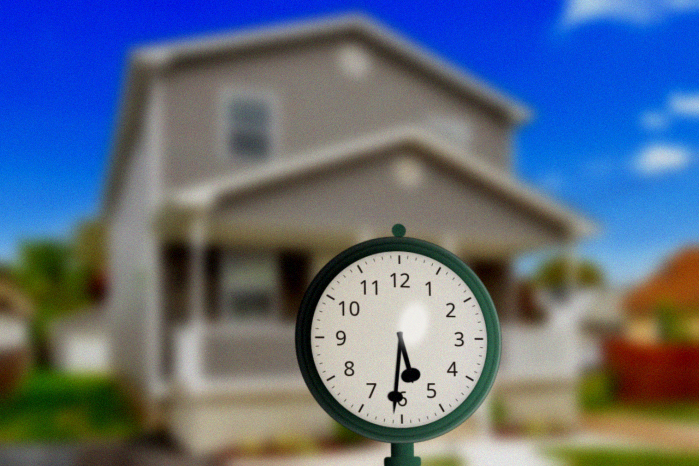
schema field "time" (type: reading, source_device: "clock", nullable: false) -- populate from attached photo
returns 5:31
